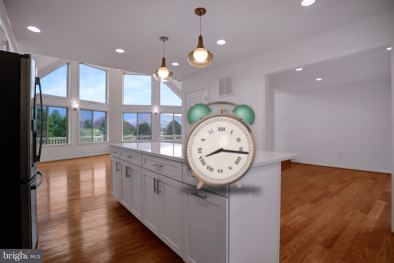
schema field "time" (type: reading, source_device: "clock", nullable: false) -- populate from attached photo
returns 8:16
